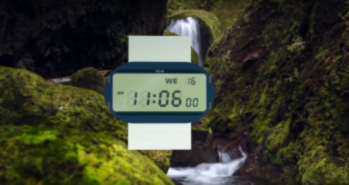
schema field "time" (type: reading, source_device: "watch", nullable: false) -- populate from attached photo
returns 11:06
